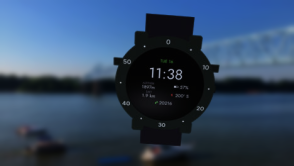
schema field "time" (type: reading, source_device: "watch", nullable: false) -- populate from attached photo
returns 11:38
